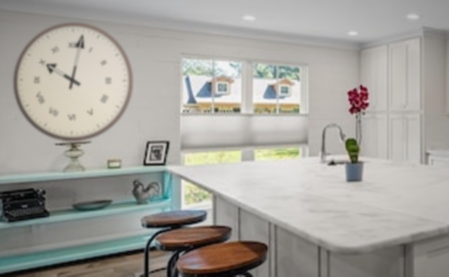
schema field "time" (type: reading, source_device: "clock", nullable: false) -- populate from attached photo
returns 10:02
